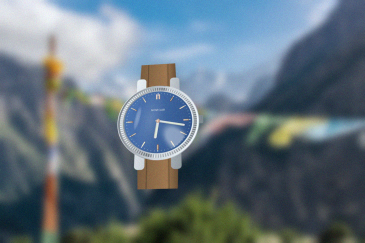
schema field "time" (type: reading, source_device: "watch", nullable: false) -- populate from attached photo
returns 6:17
